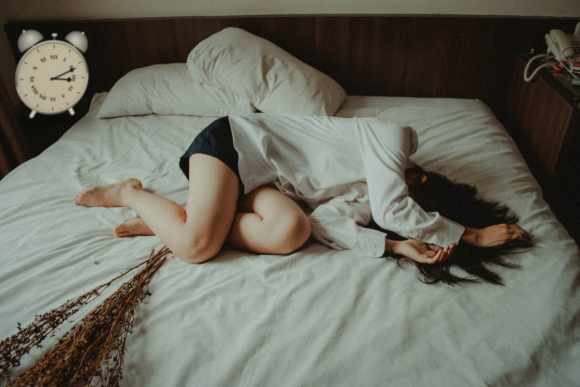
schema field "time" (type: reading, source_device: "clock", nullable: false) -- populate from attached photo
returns 3:11
